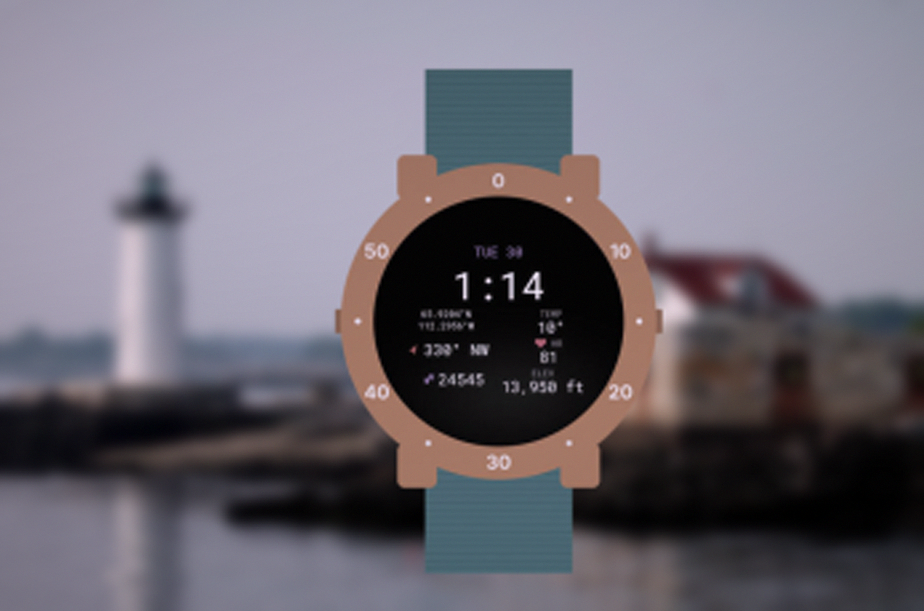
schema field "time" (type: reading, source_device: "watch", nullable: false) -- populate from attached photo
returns 1:14
